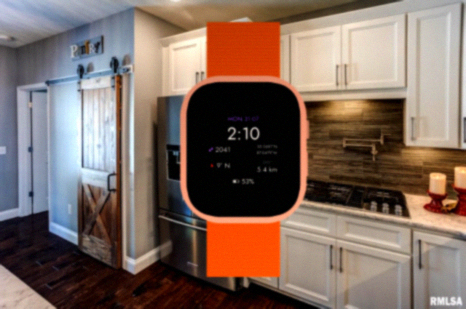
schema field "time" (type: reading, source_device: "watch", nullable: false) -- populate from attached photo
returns 2:10
